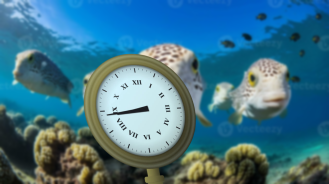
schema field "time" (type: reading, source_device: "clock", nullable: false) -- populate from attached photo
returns 8:44
